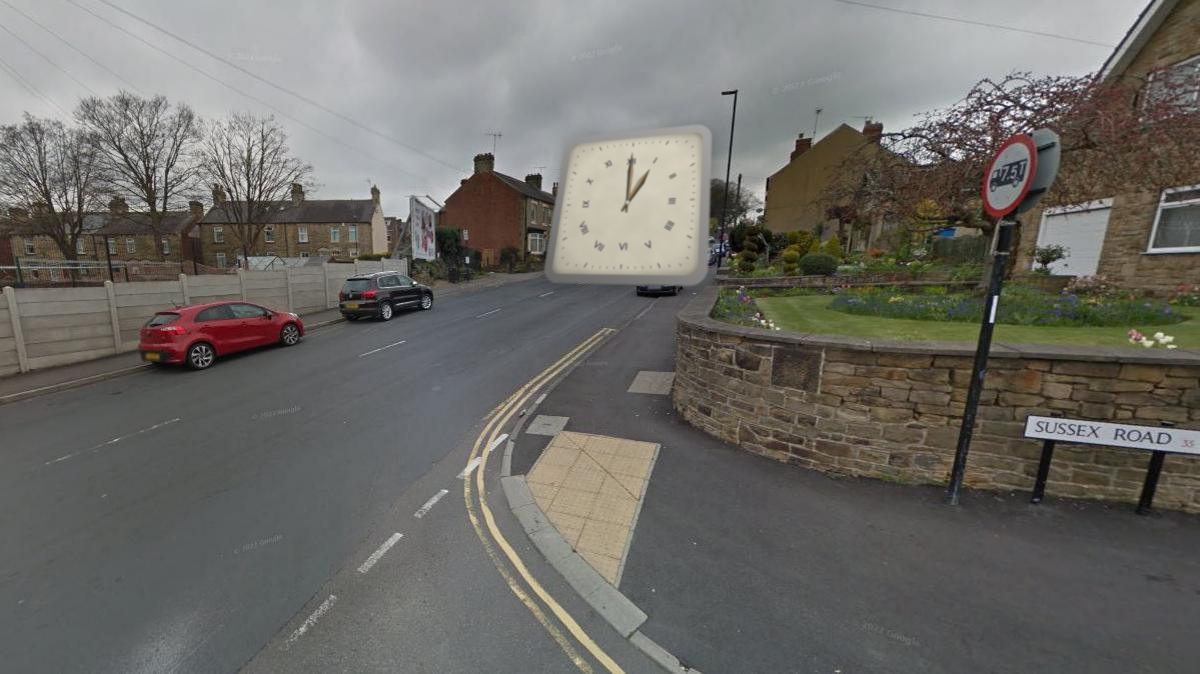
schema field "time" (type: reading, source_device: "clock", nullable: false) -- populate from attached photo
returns 1:00
